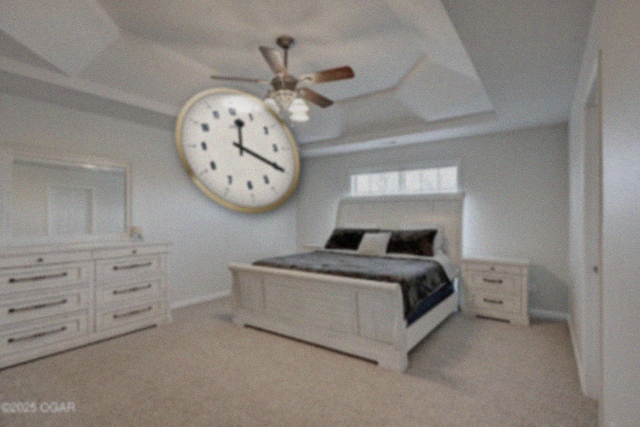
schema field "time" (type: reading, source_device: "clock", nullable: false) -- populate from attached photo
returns 12:20
